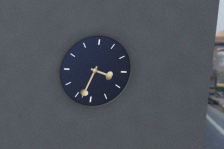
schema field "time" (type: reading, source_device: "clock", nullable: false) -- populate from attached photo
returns 3:33
